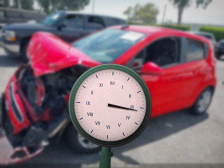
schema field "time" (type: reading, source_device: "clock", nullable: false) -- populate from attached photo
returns 3:16
